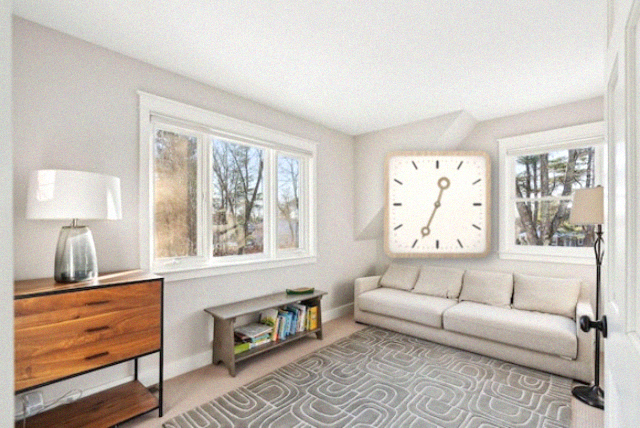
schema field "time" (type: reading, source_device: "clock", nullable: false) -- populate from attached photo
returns 12:34
